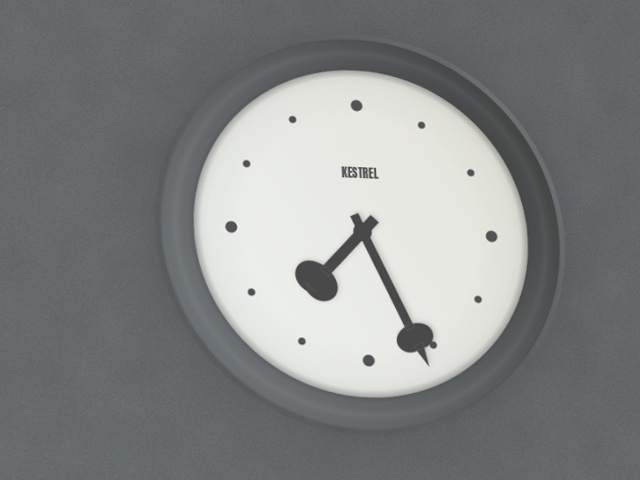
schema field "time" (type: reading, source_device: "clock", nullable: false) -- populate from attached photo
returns 7:26
